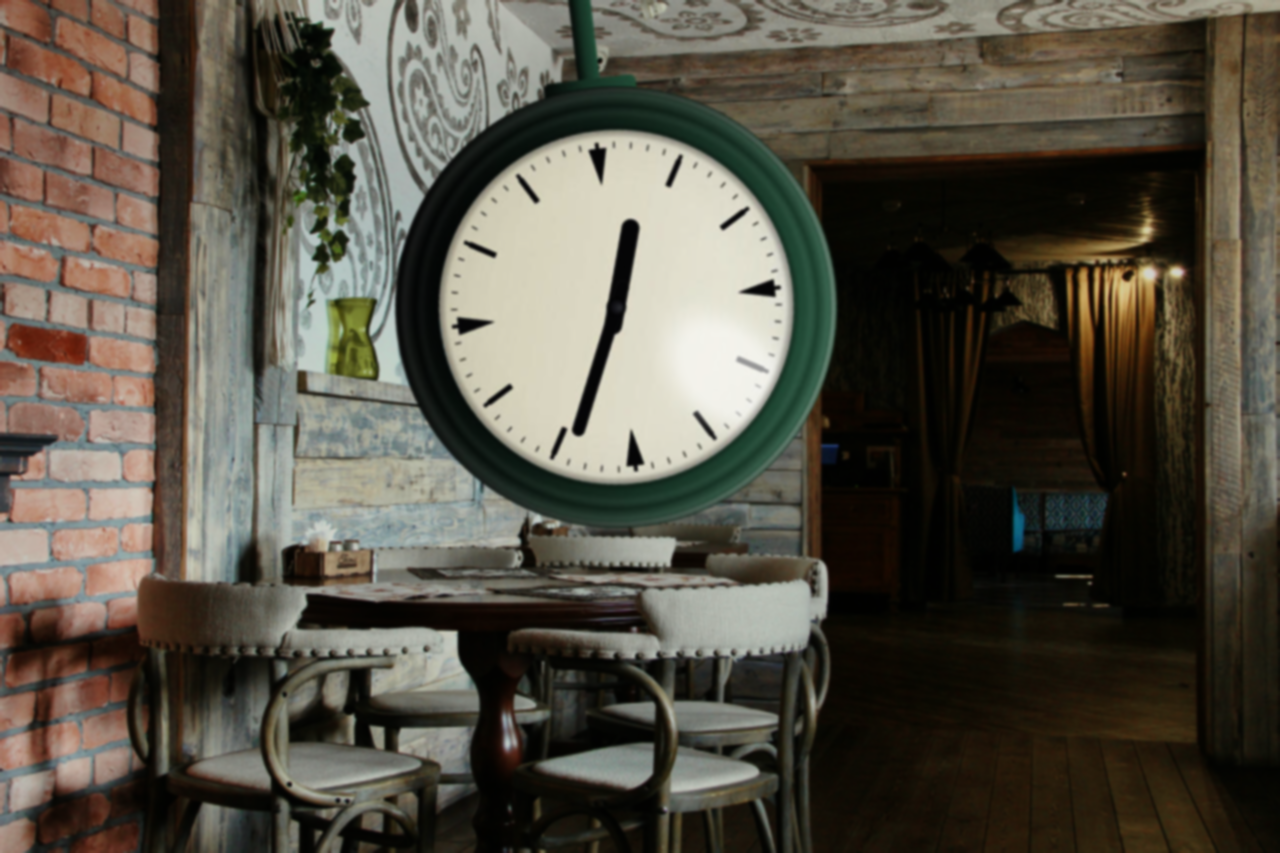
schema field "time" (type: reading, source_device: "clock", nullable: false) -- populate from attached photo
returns 12:34
